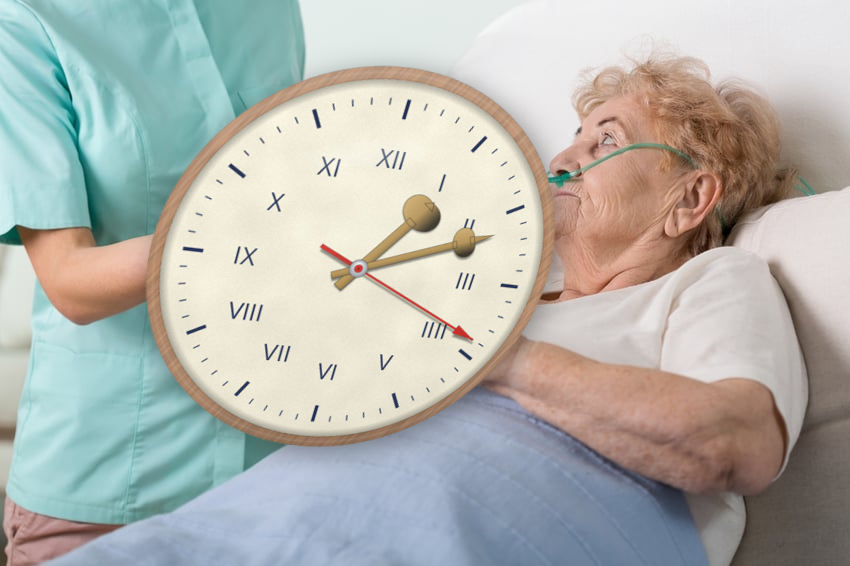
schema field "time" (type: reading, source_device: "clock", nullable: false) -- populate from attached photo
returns 1:11:19
